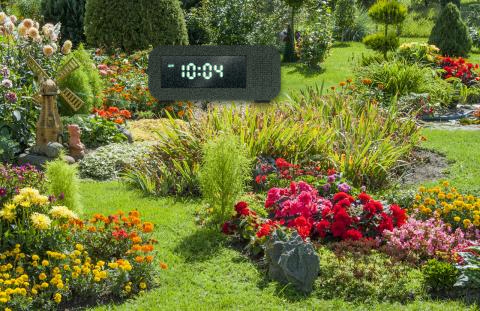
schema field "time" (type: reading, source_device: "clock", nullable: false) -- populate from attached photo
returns 10:04
